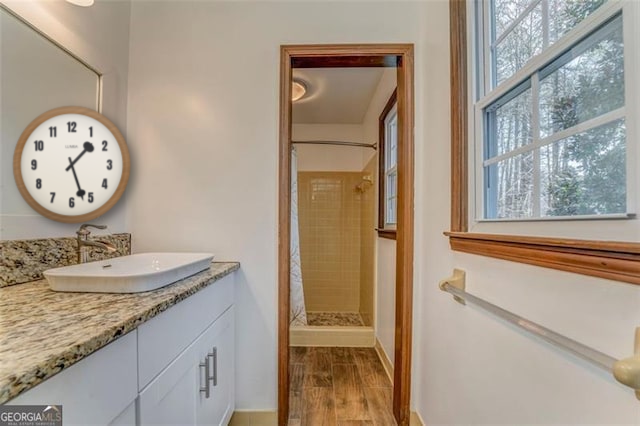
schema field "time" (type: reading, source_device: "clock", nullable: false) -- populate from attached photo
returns 1:27
